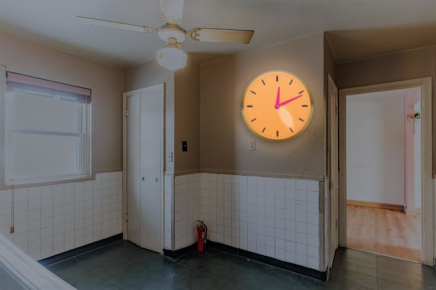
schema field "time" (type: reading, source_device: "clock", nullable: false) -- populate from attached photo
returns 12:11
